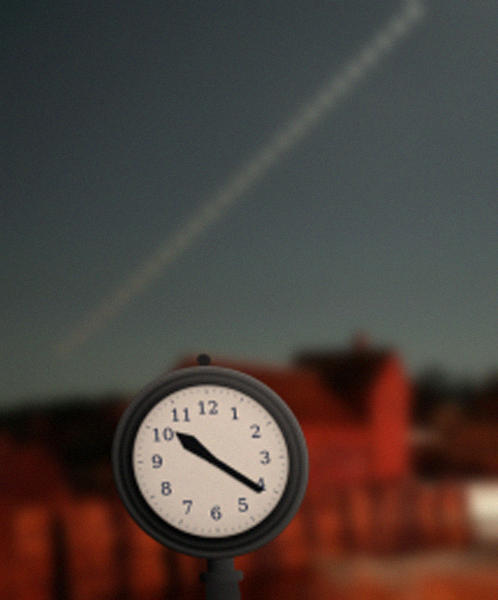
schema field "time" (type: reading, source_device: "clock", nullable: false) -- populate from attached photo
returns 10:21
